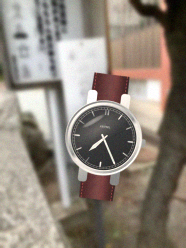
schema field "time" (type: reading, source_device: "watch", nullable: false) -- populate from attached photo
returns 7:25
